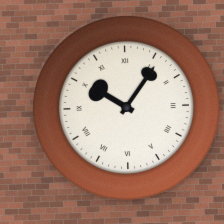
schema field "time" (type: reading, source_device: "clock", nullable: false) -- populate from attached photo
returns 10:06
